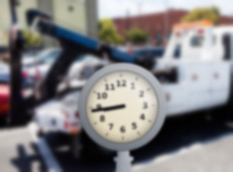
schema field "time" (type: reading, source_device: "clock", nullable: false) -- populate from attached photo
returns 8:44
